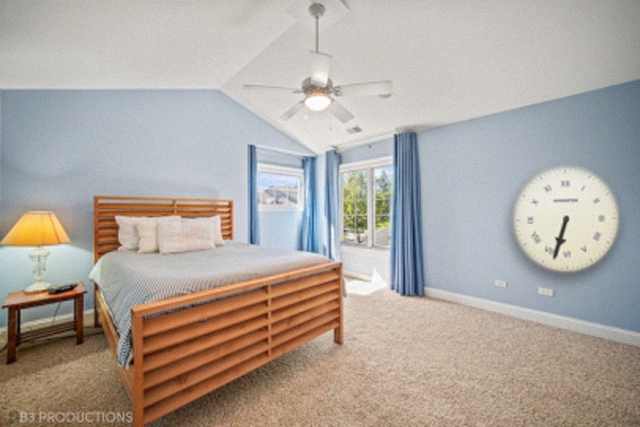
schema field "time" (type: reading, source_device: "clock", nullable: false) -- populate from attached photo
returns 6:33
